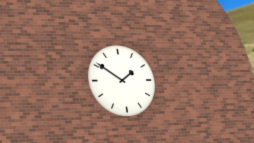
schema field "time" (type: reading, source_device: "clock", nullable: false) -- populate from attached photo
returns 1:51
